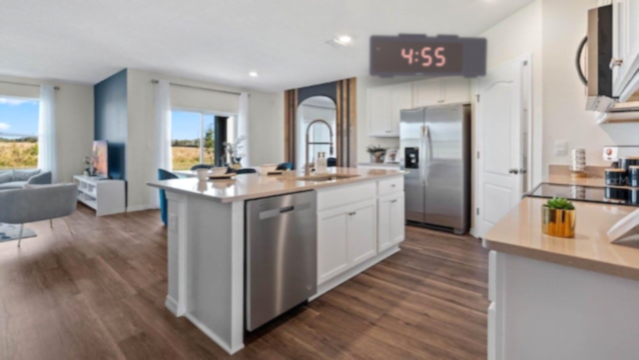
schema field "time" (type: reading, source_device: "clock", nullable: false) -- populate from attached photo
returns 4:55
